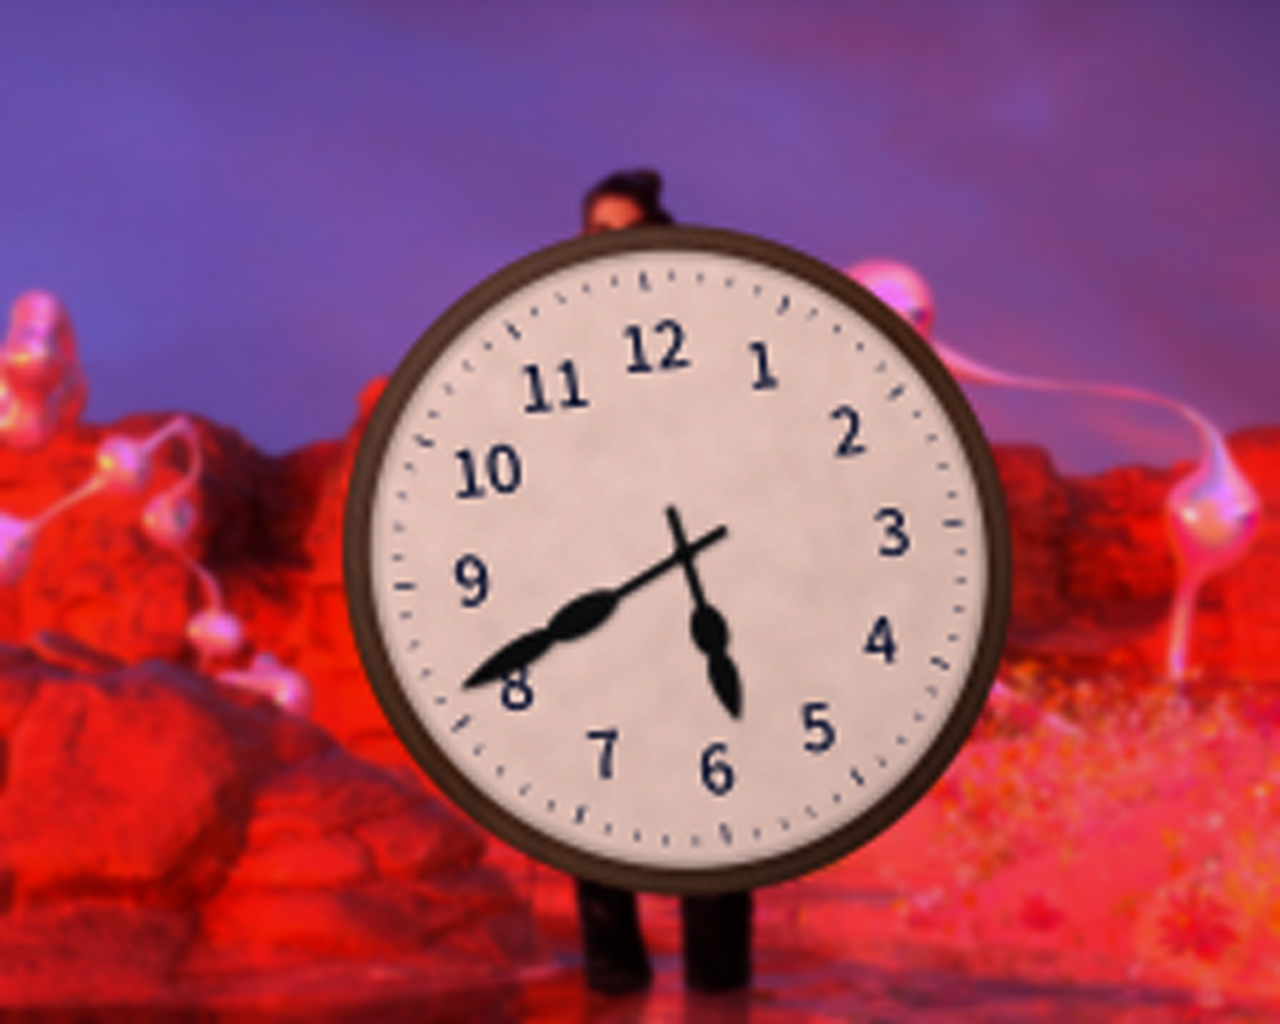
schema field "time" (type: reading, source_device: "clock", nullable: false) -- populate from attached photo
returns 5:41
